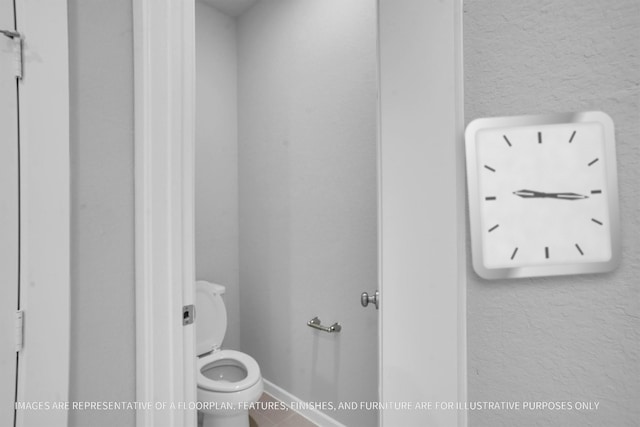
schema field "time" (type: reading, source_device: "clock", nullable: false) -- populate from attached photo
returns 9:16
